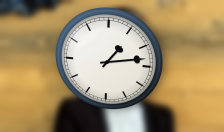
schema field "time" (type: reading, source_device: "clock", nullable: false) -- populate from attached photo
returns 1:13
